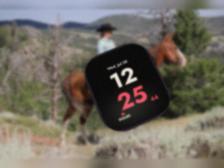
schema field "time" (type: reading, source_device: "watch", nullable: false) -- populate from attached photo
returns 12:25
